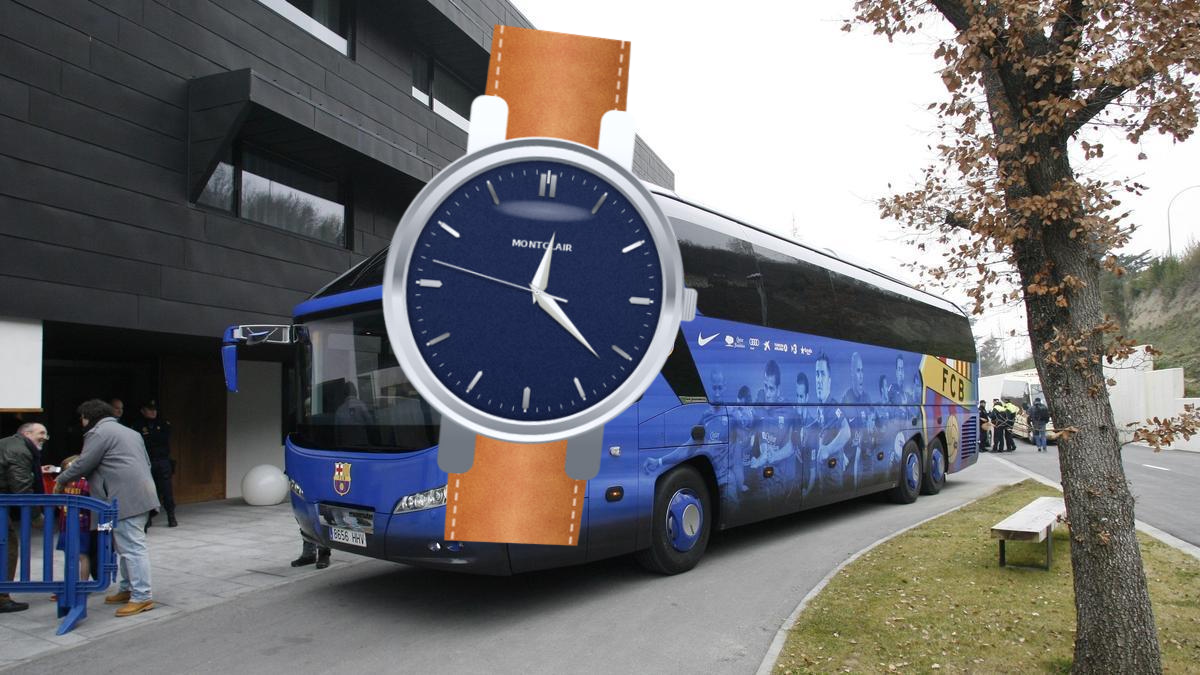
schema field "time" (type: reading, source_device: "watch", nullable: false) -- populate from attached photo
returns 12:21:47
